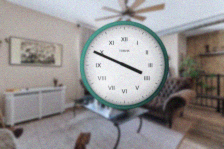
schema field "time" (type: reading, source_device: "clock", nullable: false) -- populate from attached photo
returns 3:49
